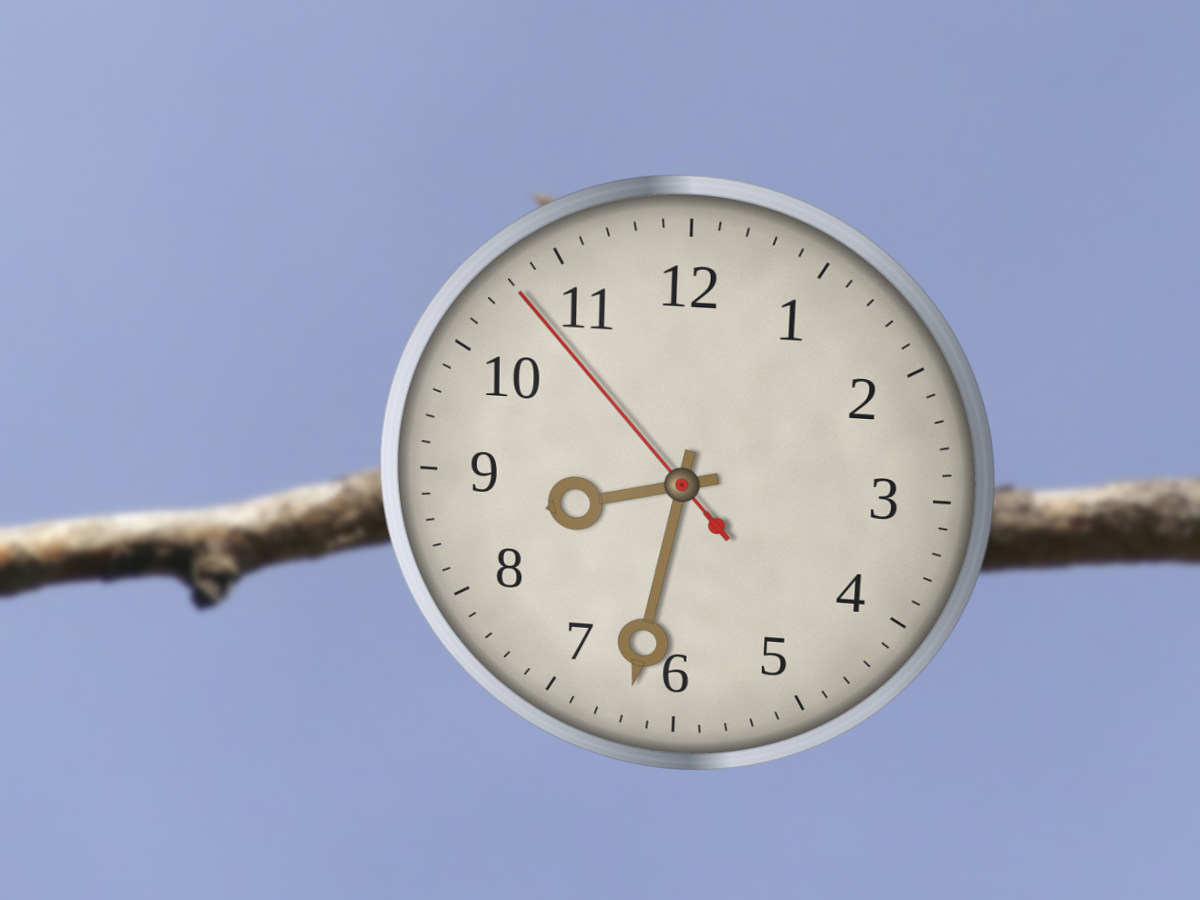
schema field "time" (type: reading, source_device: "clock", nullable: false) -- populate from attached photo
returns 8:31:53
